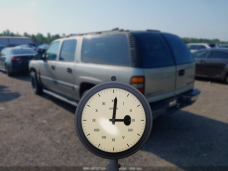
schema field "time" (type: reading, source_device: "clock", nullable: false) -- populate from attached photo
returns 3:01
